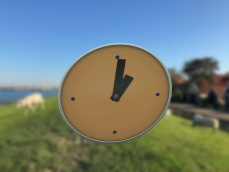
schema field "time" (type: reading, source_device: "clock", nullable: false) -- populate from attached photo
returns 1:01
